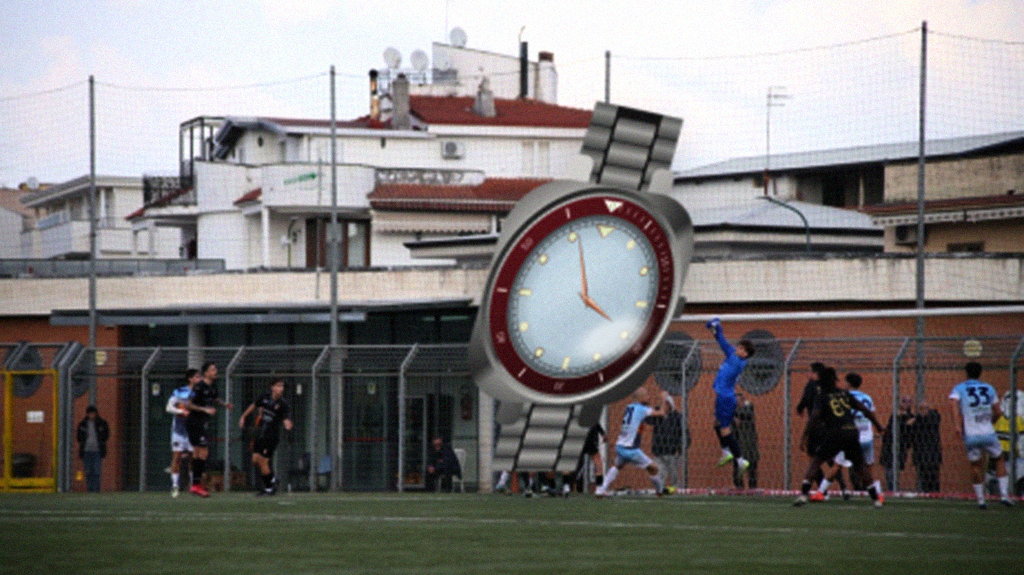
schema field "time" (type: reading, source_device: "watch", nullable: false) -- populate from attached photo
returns 3:56
